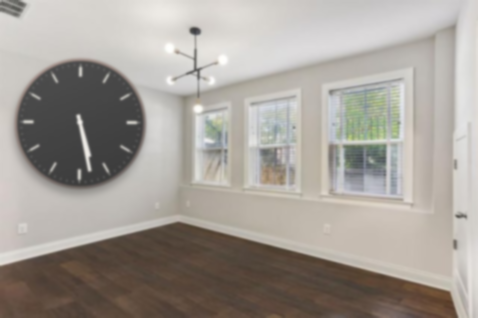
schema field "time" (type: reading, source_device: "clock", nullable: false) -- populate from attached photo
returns 5:28
